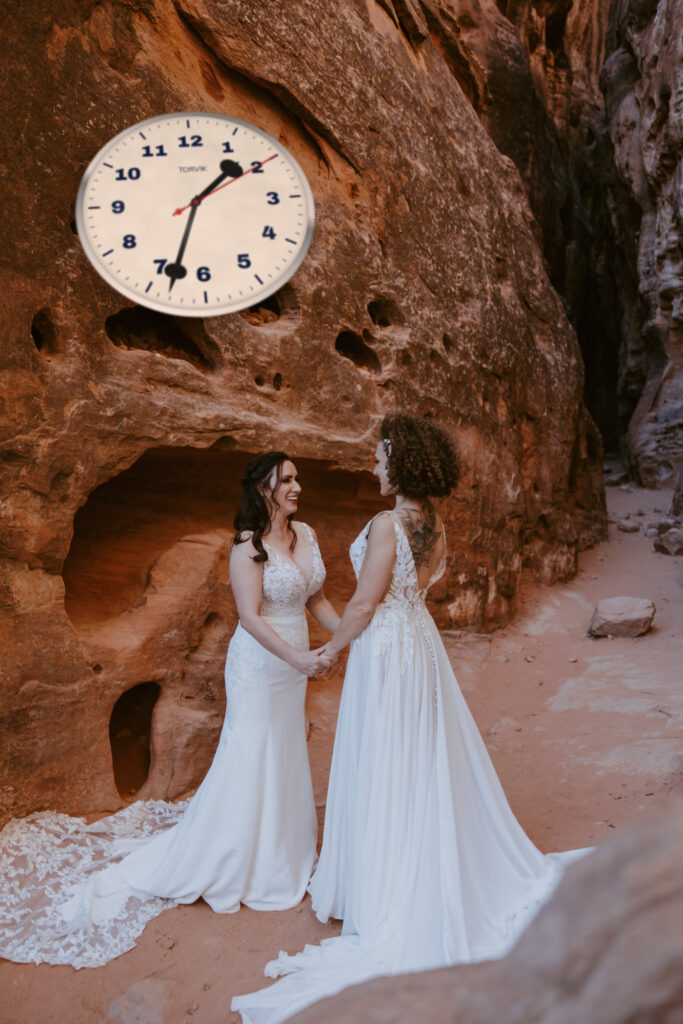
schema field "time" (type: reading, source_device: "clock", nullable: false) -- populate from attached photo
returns 1:33:10
